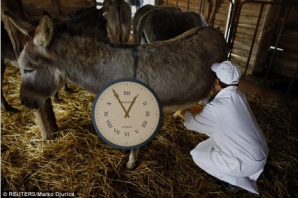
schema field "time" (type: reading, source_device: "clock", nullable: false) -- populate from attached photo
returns 12:55
